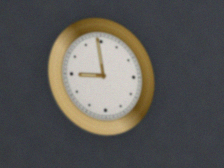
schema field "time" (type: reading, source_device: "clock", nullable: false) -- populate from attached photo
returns 8:59
